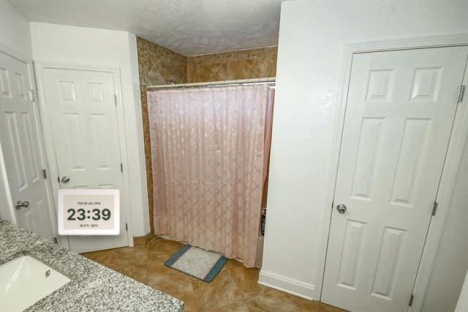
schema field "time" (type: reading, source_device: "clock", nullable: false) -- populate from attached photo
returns 23:39
